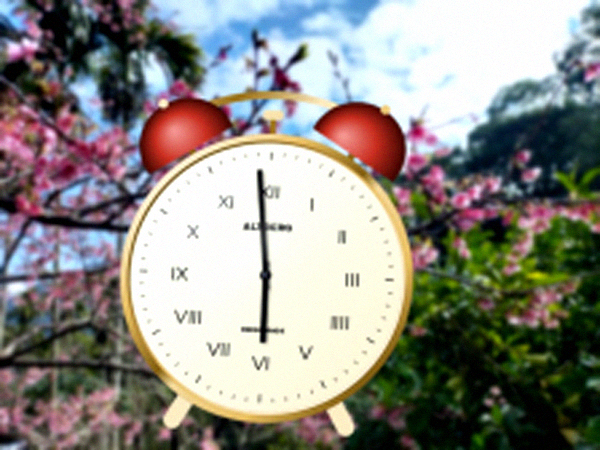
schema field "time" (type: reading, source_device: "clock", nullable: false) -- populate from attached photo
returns 5:59
